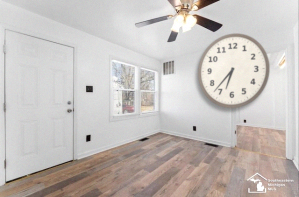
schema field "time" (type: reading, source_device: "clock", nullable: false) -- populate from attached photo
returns 6:37
